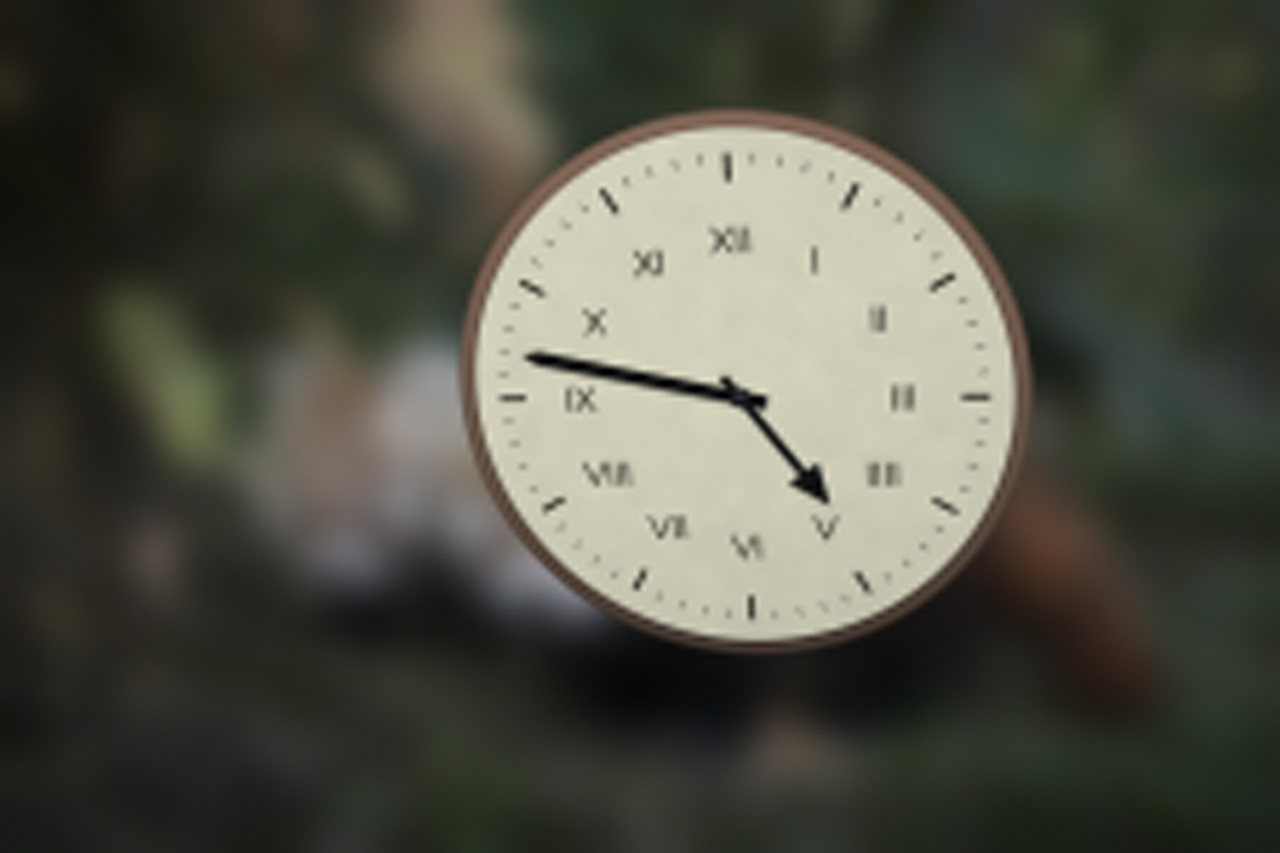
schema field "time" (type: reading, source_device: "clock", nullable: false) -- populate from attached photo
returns 4:47
